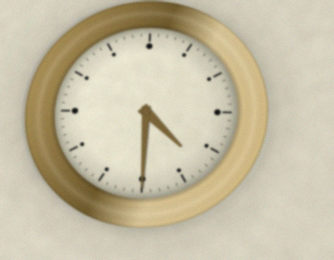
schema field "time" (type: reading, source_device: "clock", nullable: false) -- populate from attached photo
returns 4:30
